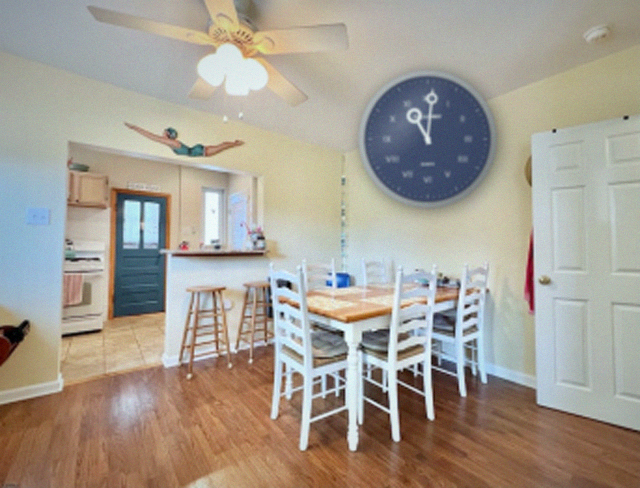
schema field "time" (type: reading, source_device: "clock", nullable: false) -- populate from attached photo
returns 11:01
